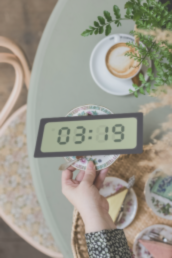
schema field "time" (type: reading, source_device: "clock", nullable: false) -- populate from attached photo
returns 3:19
